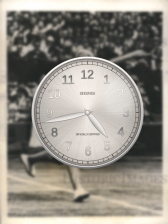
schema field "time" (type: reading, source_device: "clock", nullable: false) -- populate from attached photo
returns 4:43
